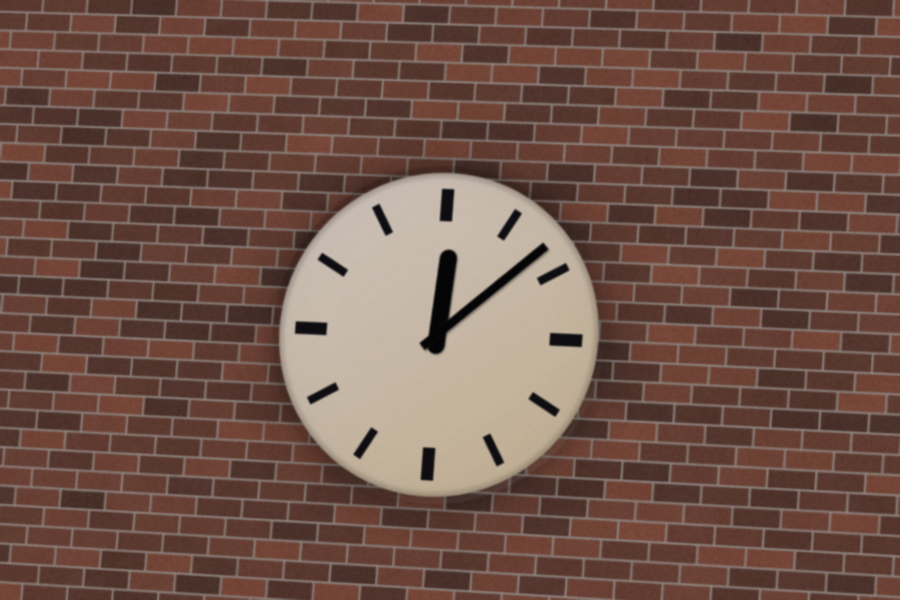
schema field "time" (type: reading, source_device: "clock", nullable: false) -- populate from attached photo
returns 12:08
